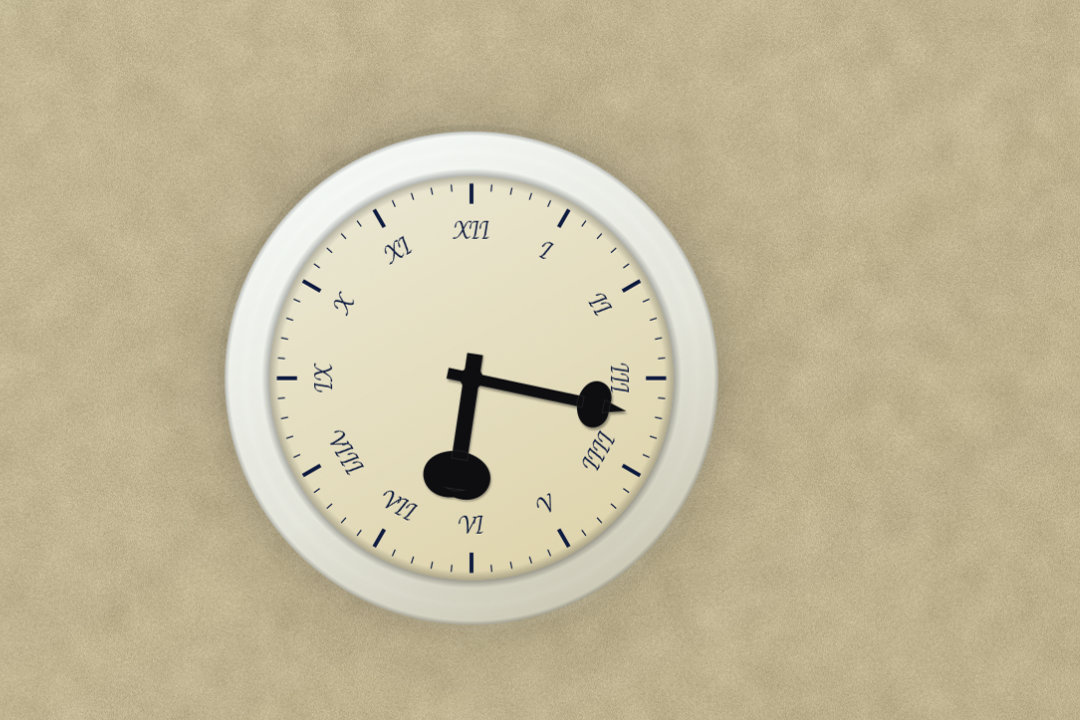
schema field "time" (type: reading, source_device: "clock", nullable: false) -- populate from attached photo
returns 6:17
